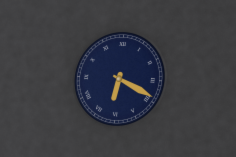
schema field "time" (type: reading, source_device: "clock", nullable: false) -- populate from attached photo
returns 6:19
